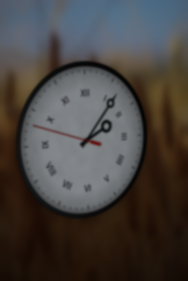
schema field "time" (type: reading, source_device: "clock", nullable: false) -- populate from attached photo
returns 2:06:48
